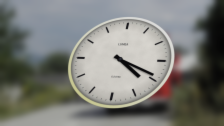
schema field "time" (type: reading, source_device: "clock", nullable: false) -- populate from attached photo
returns 4:19
